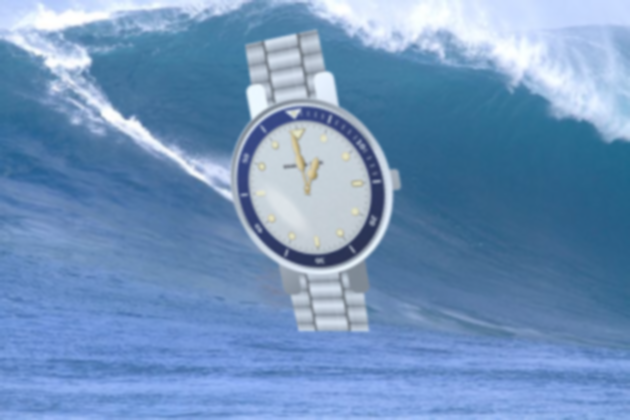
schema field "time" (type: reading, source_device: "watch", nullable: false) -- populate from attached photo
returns 12:59
